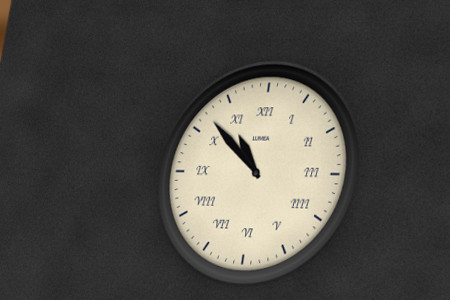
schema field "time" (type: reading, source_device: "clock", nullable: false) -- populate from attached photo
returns 10:52
